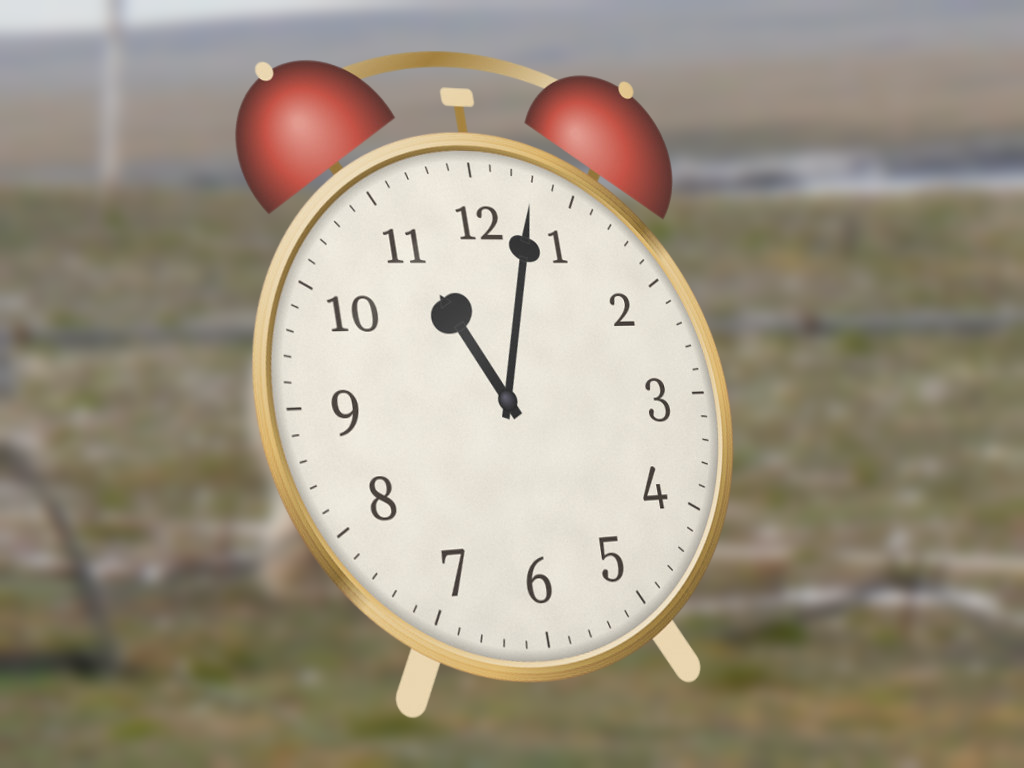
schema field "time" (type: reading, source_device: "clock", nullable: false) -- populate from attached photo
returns 11:03
